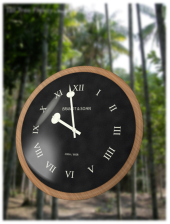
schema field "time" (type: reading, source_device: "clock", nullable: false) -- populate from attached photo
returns 9:58
